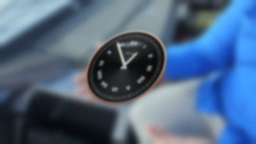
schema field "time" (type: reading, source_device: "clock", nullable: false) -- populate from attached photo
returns 12:54
